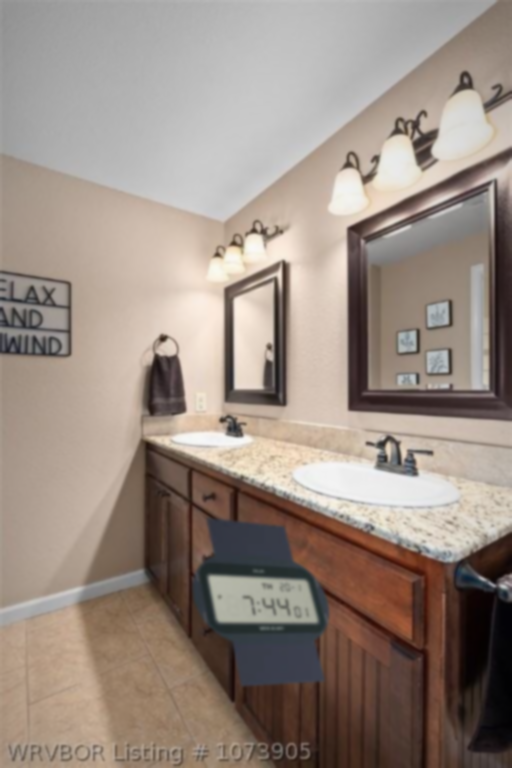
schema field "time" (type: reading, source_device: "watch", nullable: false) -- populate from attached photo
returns 7:44
